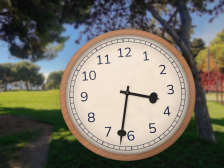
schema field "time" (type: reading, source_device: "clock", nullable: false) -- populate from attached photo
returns 3:32
